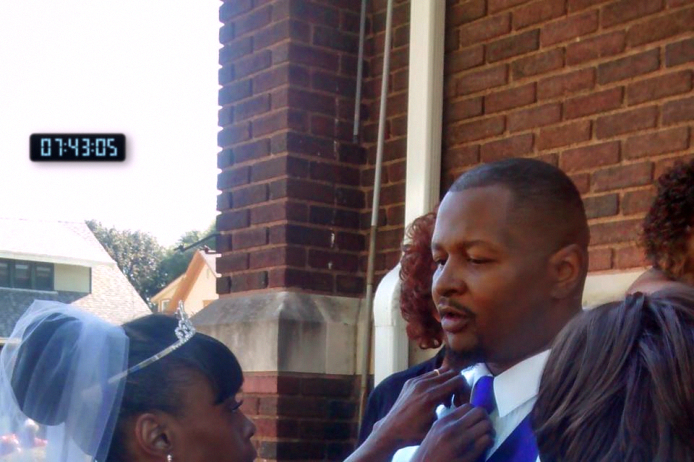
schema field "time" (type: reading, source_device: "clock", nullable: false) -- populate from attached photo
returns 7:43:05
